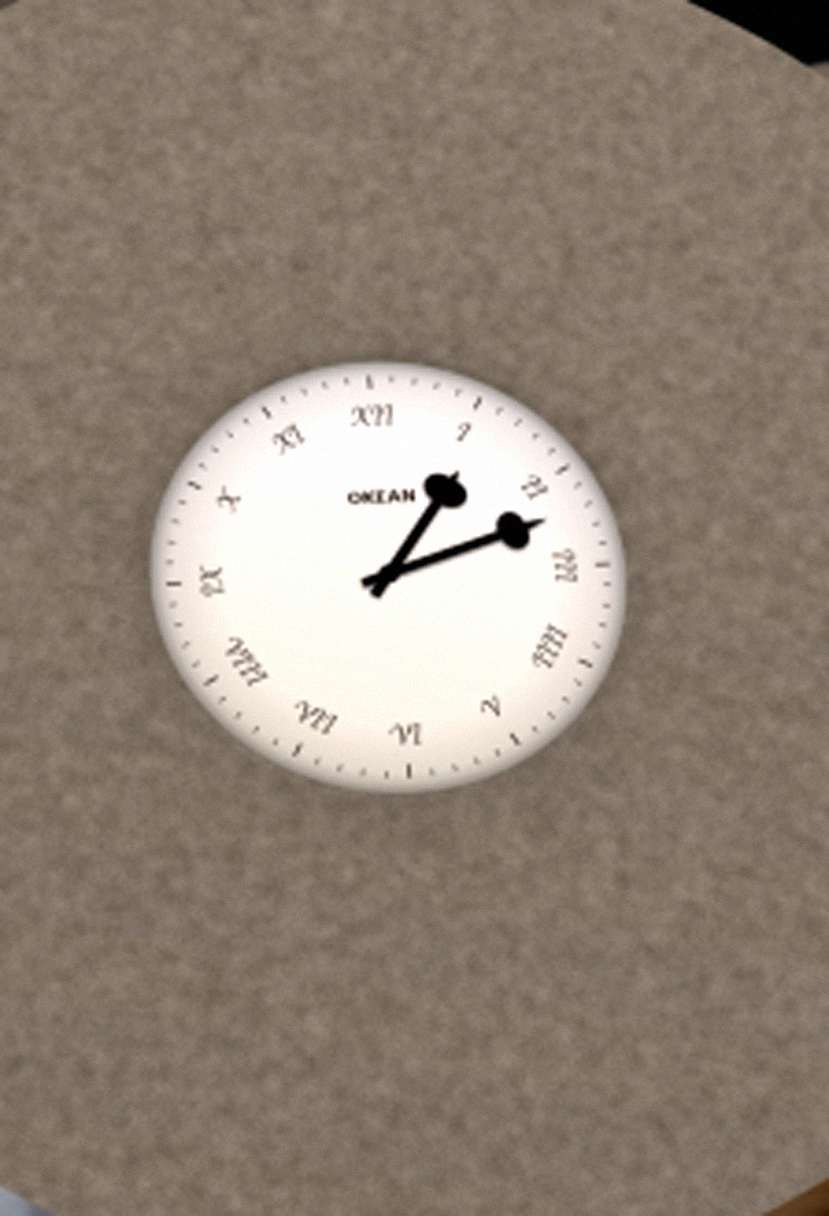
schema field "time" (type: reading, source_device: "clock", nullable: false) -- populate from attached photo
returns 1:12
